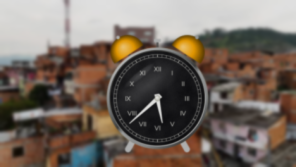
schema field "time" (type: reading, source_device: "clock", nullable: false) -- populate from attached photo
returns 5:38
